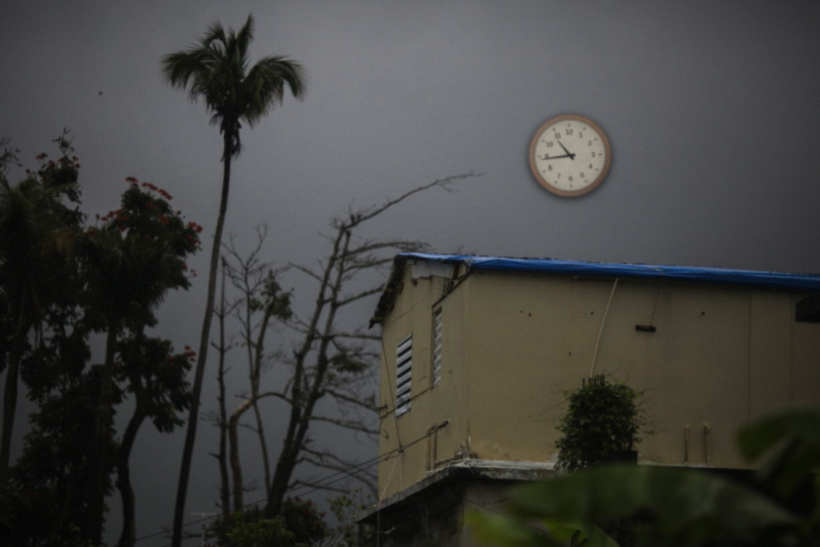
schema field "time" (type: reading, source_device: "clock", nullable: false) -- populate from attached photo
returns 10:44
